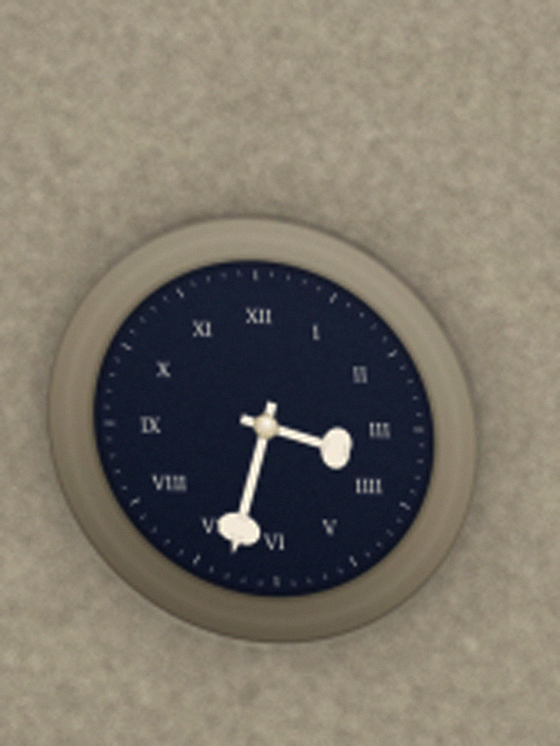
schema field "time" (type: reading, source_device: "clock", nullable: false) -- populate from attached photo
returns 3:33
